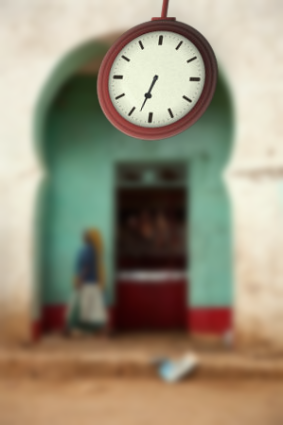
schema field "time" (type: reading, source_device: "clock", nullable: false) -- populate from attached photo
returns 6:33
